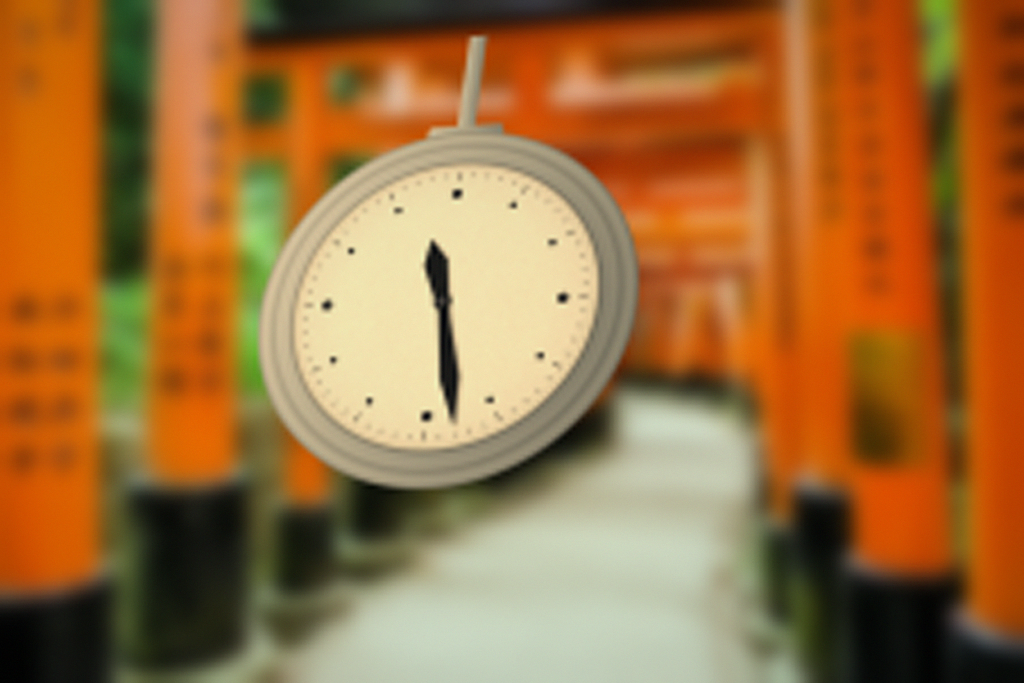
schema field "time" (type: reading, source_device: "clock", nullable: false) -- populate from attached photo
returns 11:28
